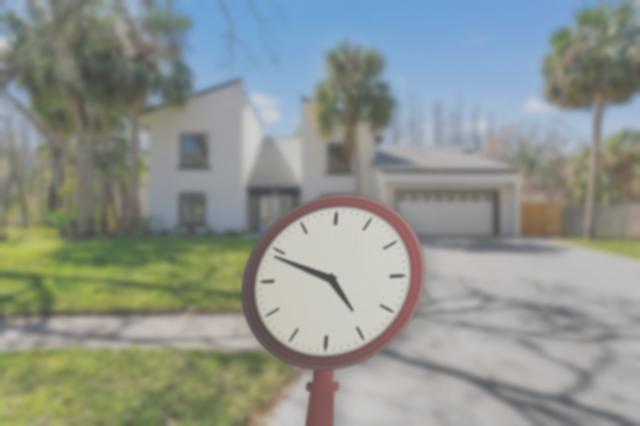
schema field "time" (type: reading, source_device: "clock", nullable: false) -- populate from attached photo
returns 4:49
